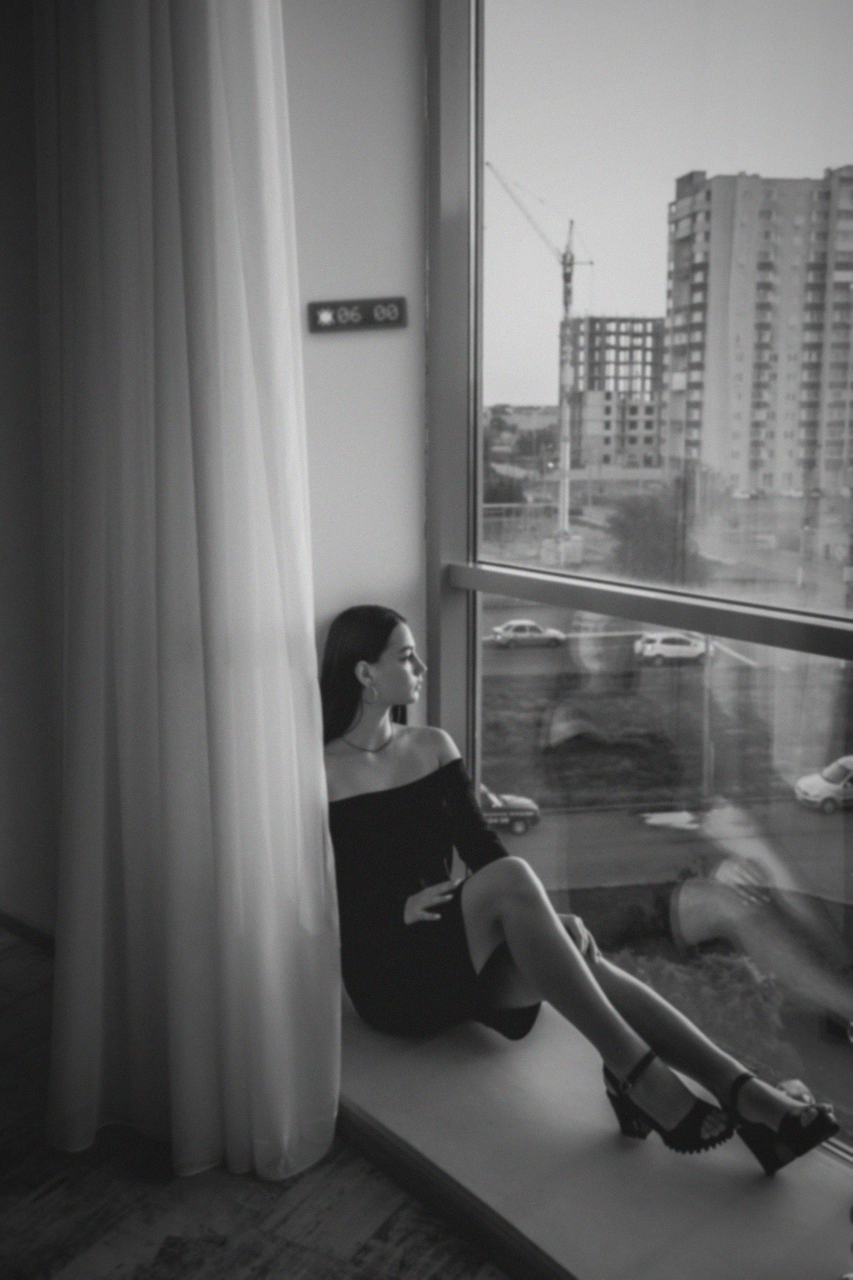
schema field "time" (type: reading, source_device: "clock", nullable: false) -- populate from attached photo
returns 6:00
